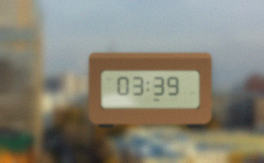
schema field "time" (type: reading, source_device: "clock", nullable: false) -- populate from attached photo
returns 3:39
